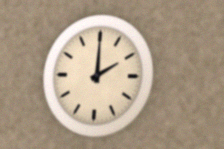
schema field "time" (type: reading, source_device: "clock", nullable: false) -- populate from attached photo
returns 2:00
